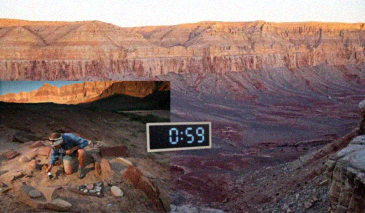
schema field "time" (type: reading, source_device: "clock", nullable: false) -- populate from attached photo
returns 0:59
